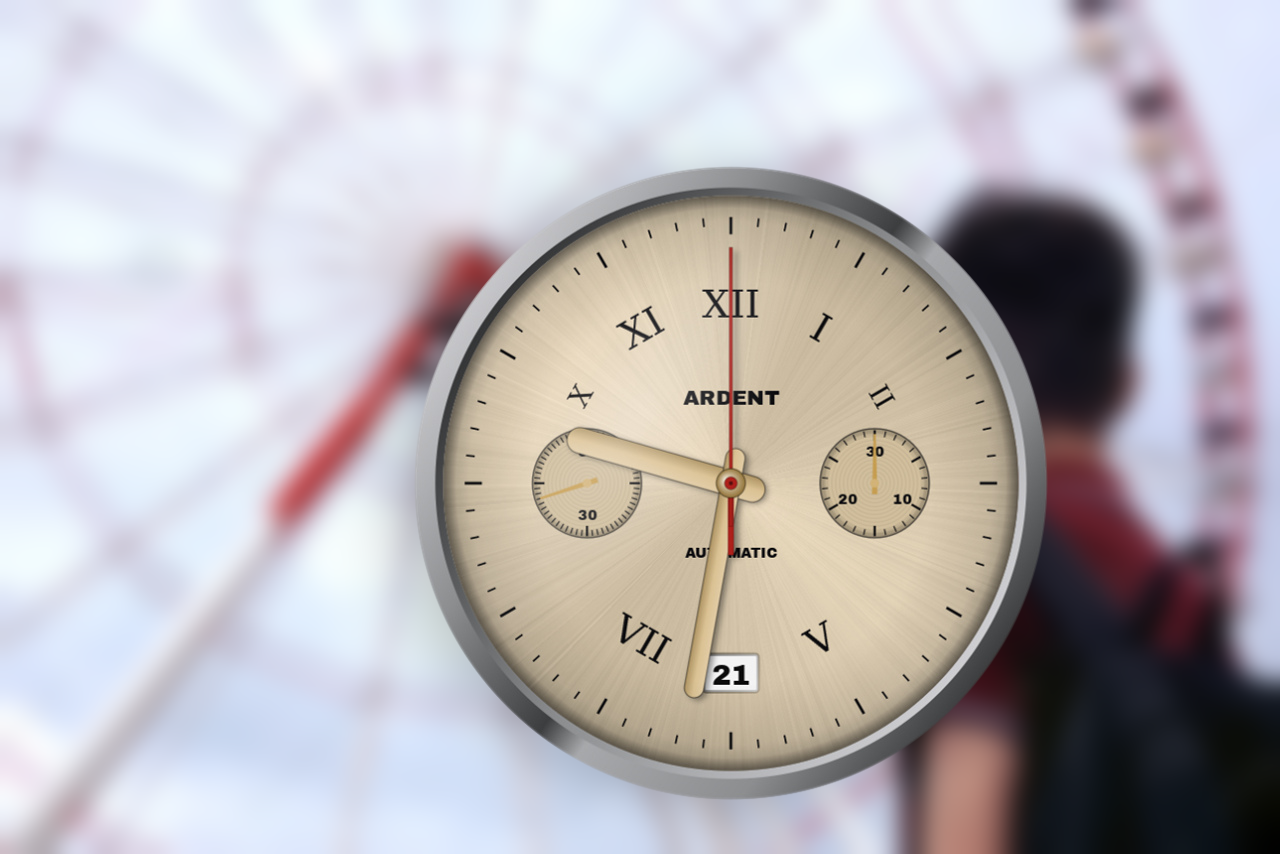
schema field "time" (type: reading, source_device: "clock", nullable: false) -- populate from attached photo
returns 9:31:42
